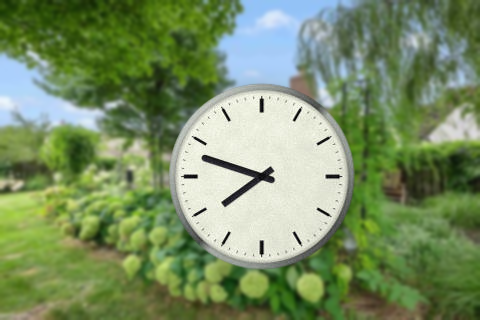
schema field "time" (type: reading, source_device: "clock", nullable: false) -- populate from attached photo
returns 7:48
